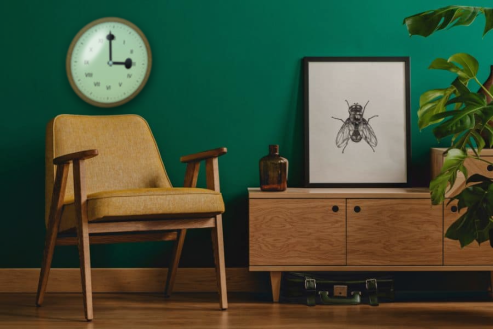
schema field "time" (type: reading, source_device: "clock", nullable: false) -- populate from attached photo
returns 2:59
